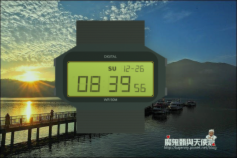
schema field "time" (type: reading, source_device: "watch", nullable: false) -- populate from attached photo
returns 8:39
